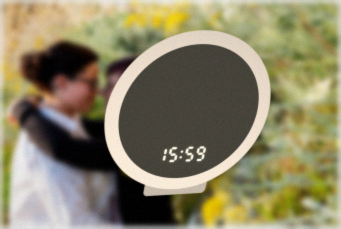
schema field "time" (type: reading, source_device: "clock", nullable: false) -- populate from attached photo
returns 15:59
